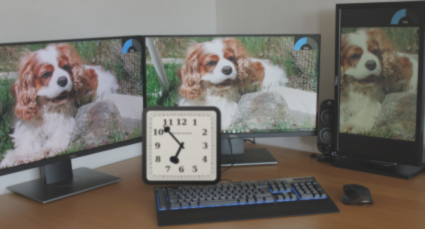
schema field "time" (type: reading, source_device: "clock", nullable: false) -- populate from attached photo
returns 6:53
